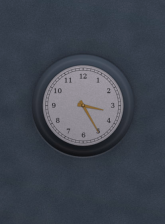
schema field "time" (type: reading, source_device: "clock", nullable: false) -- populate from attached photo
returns 3:25
